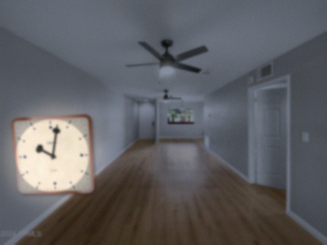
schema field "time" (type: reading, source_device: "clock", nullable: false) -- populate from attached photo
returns 10:02
